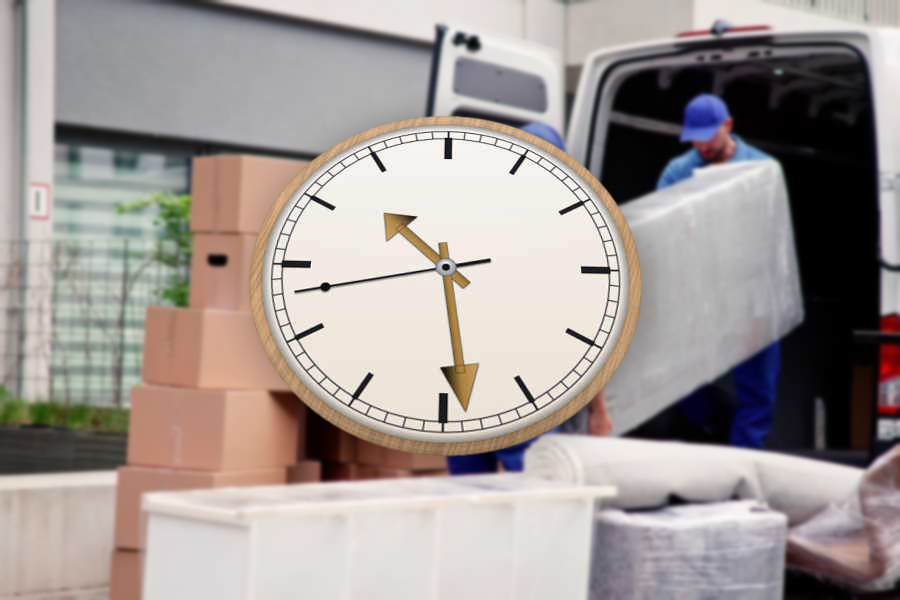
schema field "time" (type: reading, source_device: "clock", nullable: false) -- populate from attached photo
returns 10:28:43
